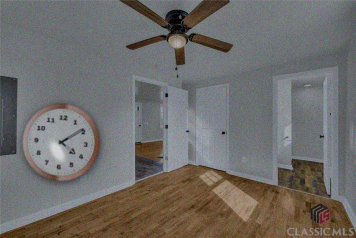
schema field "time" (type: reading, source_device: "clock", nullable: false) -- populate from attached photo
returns 4:09
